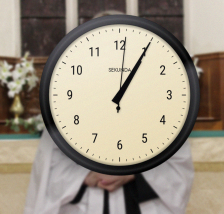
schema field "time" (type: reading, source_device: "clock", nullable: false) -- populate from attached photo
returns 1:05:01
